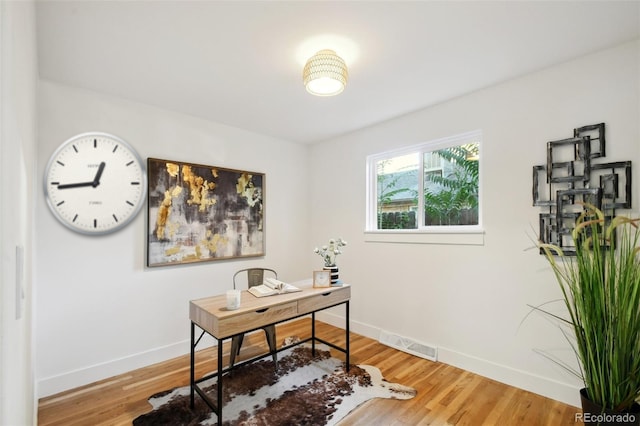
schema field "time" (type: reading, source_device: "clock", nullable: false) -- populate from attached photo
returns 12:44
